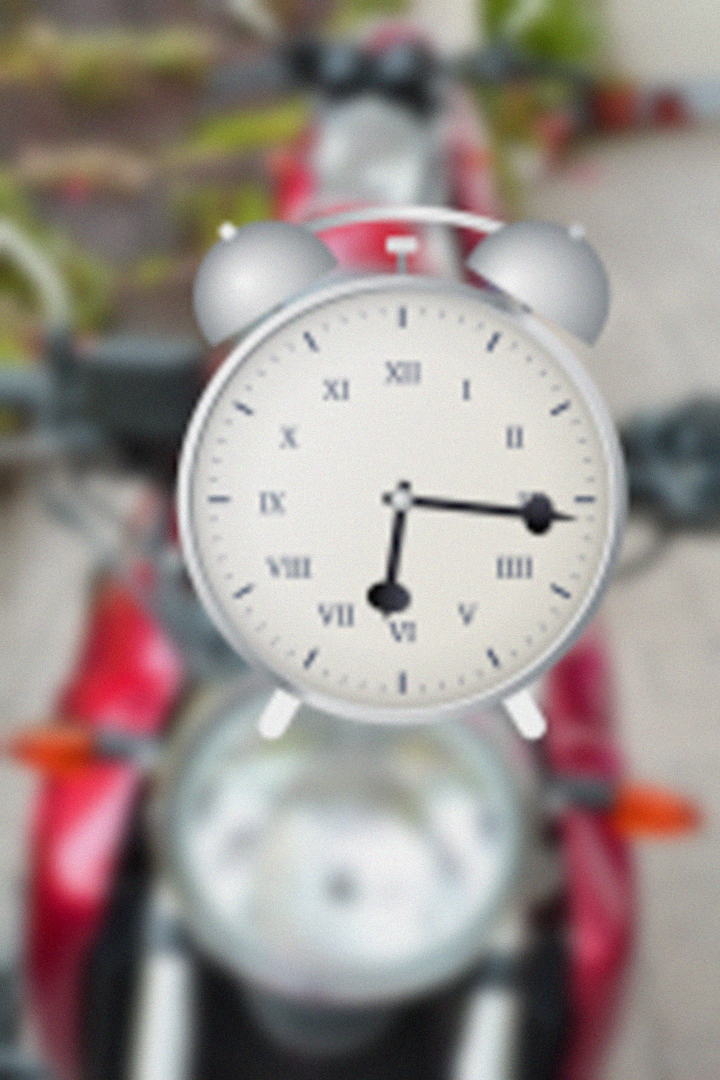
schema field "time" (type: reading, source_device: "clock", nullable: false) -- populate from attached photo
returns 6:16
